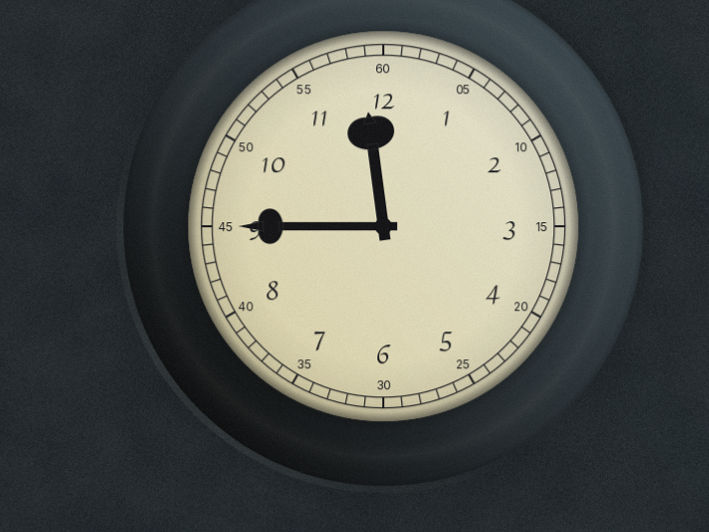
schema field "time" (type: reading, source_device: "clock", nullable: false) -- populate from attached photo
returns 11:45
